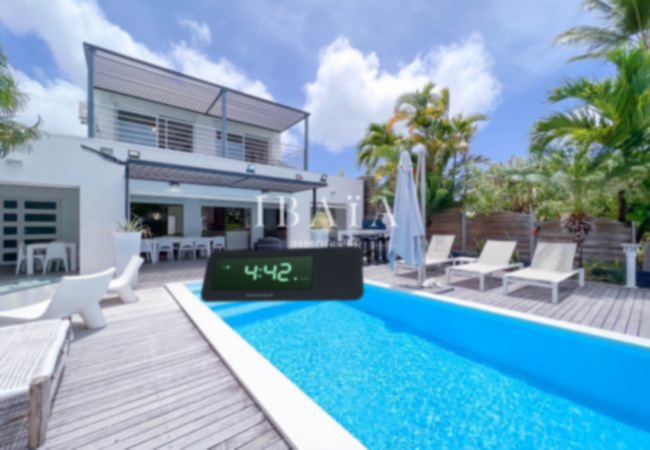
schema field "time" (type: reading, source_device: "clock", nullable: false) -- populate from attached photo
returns 4:42
